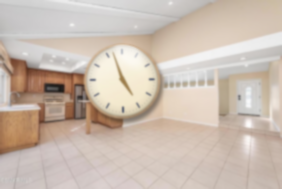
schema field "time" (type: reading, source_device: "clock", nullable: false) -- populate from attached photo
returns 4:57
